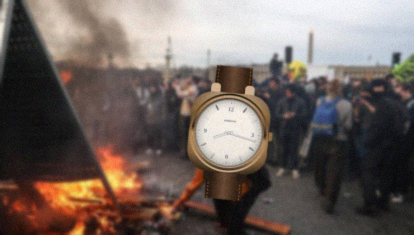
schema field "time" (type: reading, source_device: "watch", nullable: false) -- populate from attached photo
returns 8:17
